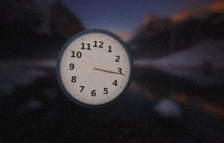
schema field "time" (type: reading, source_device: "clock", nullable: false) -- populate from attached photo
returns 3:16
